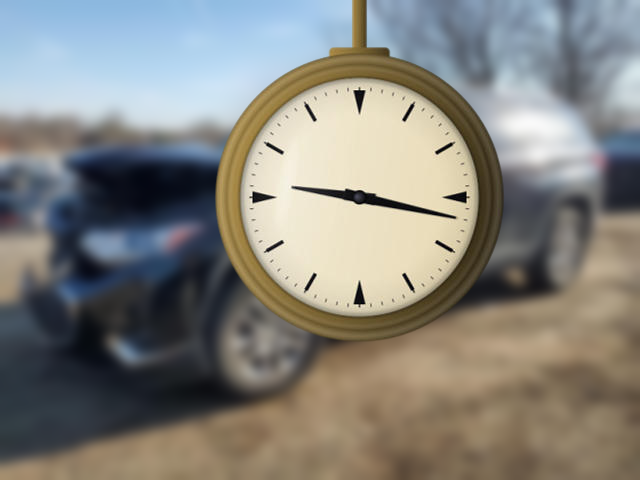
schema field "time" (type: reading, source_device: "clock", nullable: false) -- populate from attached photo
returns 9:17
